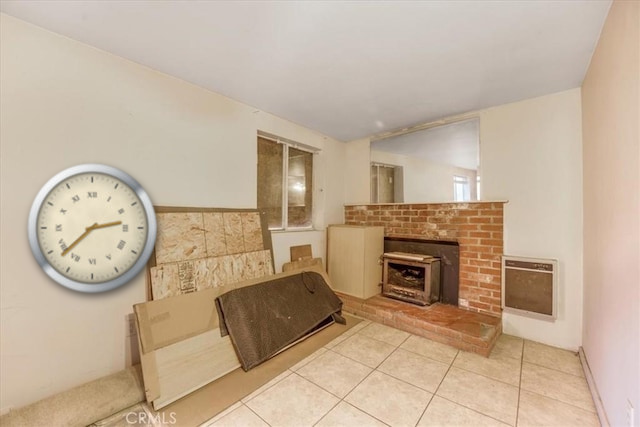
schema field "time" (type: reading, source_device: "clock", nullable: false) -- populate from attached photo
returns 2:38
